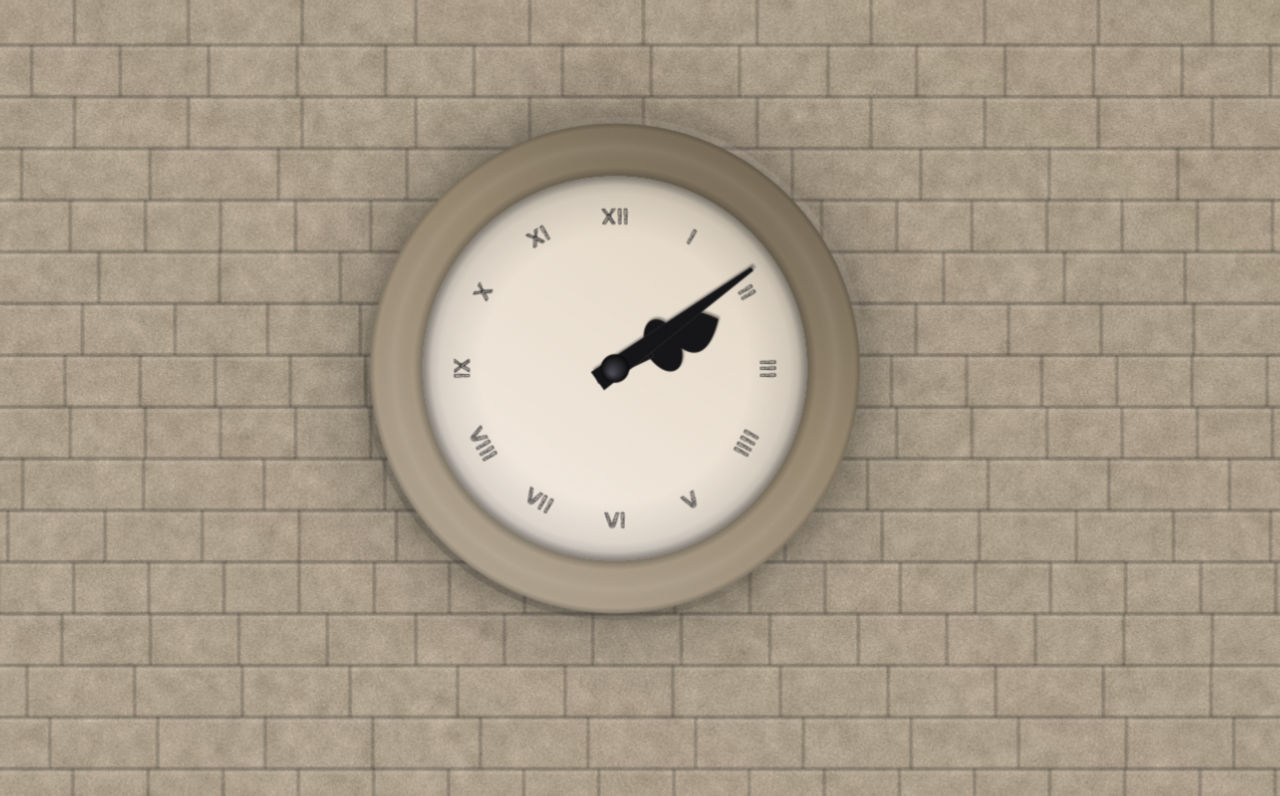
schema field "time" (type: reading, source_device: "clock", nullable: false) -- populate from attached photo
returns 2:09
